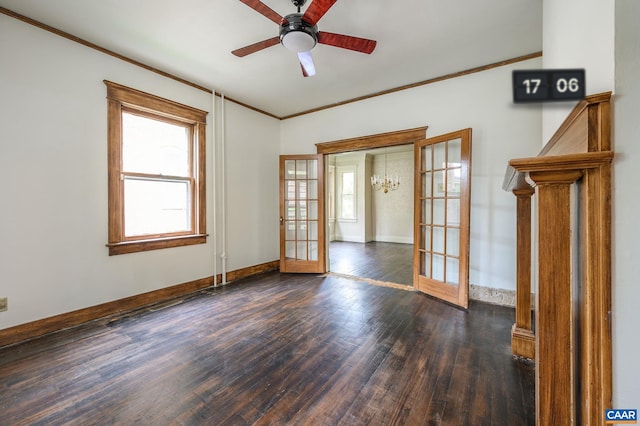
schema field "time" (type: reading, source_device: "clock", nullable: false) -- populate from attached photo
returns 17:06
